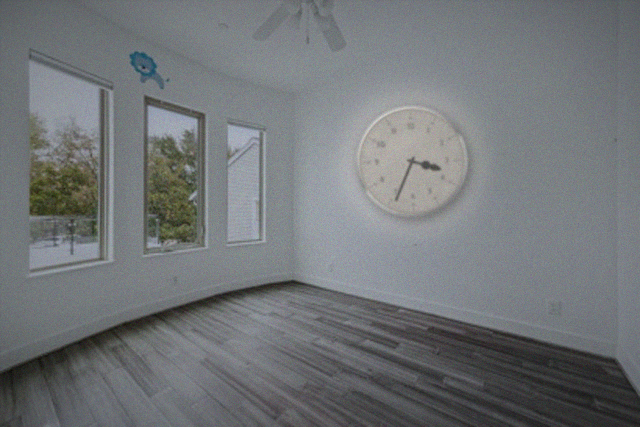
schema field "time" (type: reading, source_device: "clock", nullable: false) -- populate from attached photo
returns 3:34
